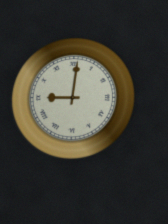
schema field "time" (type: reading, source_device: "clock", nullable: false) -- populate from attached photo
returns 9:01
